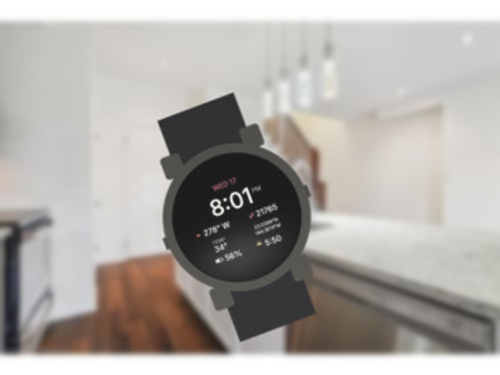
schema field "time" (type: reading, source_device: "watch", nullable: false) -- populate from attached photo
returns 8:01
